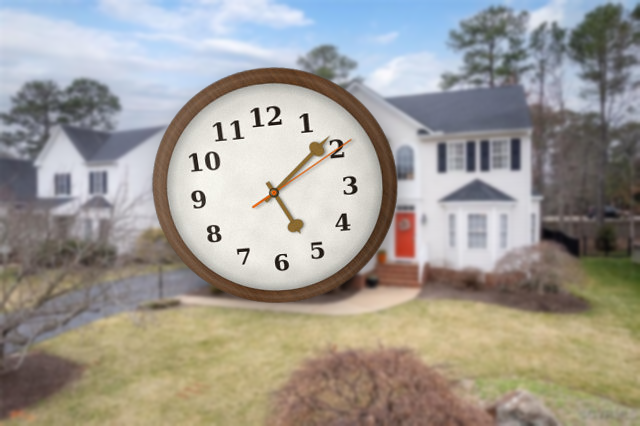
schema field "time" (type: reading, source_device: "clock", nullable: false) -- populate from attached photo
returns 5:08:10
